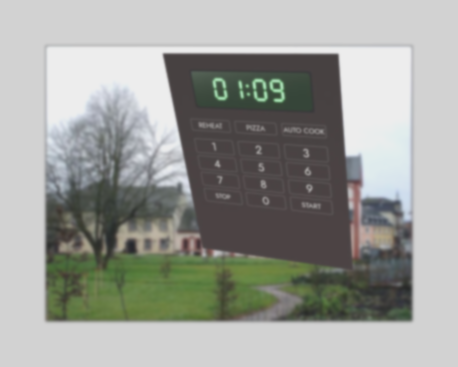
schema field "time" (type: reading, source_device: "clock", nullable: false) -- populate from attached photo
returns 1:09
